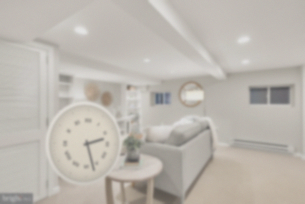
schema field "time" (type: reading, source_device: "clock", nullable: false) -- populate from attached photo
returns 2:27
